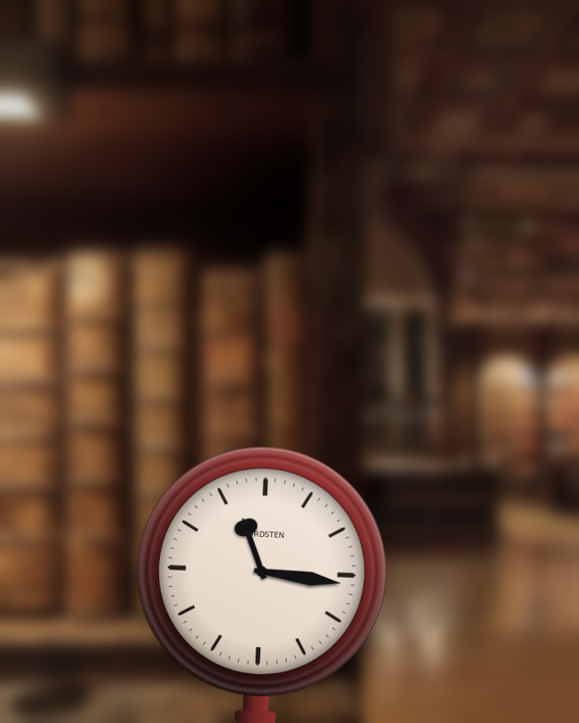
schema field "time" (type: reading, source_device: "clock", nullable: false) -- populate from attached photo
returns 11:16
